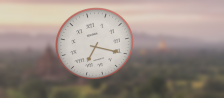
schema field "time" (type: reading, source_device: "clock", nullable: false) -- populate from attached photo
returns 7:20
